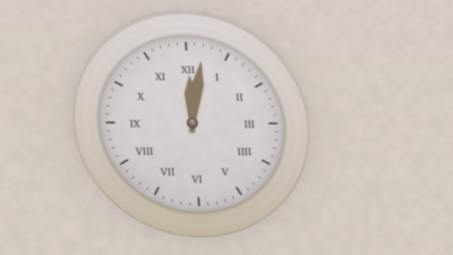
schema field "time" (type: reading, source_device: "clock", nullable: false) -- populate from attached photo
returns 12:02
